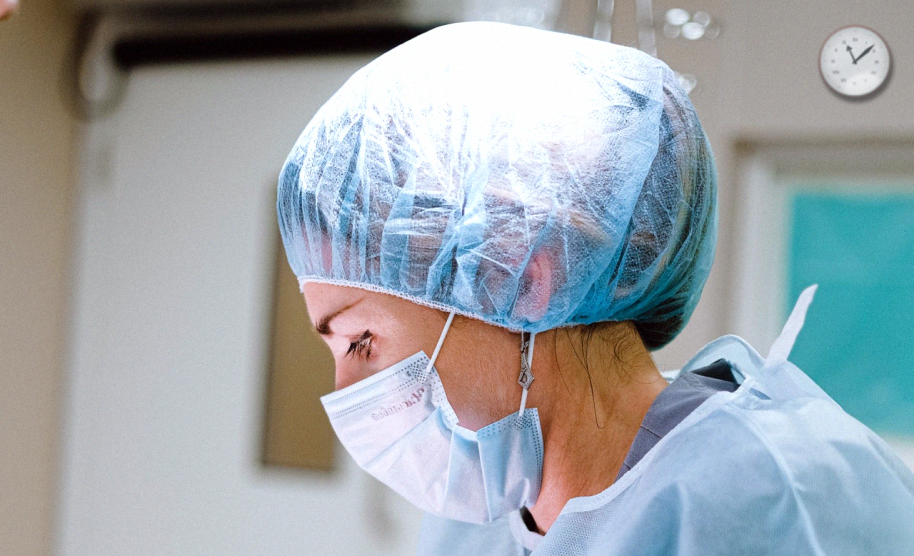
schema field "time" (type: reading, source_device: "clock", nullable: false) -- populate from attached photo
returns 11:08
